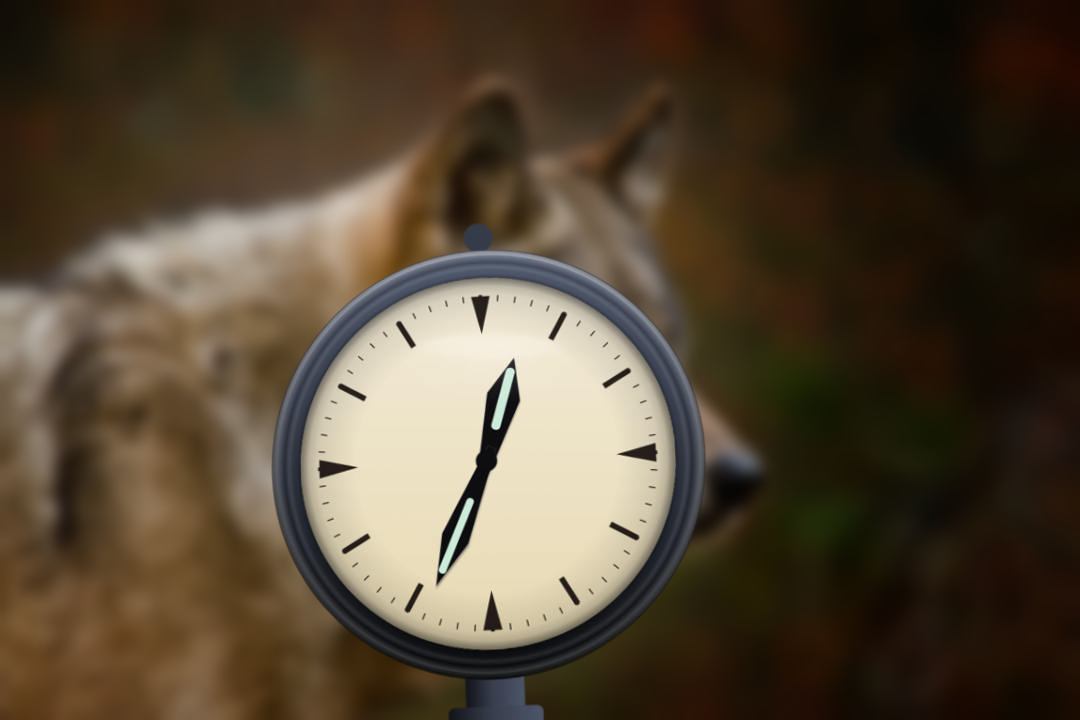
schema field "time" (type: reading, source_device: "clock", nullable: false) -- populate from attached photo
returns 12:34
